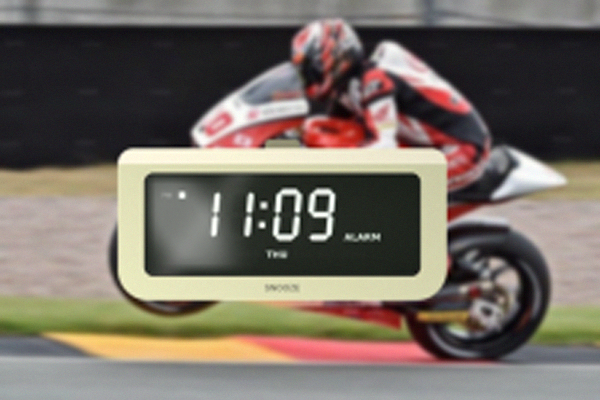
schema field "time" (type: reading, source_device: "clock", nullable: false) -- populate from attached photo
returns 11:09
